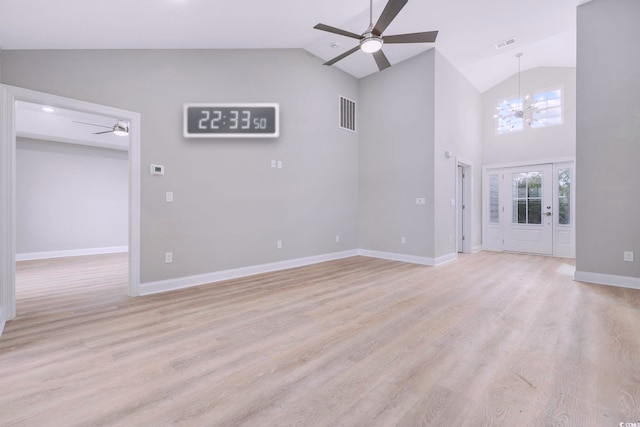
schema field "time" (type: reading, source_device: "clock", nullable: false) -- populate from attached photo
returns 22:33
